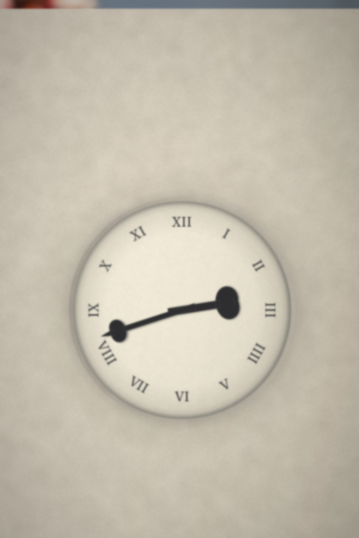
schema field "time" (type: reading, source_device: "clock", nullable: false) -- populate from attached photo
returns 2:42
